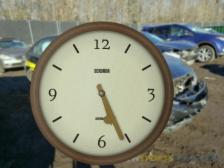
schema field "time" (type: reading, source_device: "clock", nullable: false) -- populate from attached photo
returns 5:26
